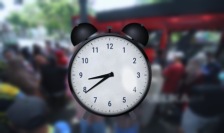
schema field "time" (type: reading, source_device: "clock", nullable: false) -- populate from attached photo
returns 8:39
